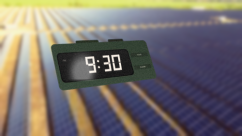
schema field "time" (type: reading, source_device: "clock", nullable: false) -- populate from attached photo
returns 9:30
